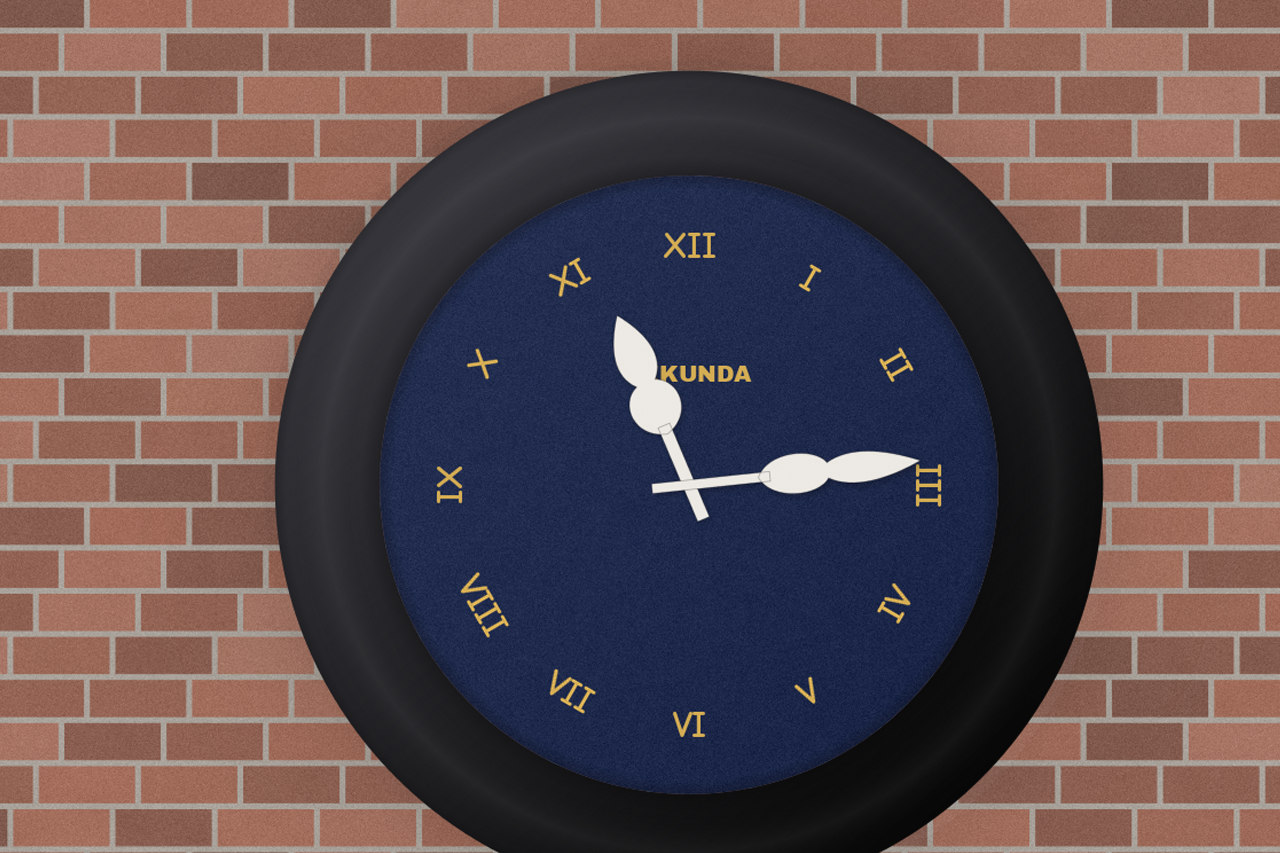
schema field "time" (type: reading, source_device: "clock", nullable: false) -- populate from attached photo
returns 11:14
